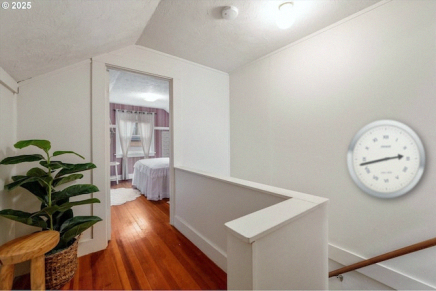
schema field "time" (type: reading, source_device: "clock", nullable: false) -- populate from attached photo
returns 2:43
